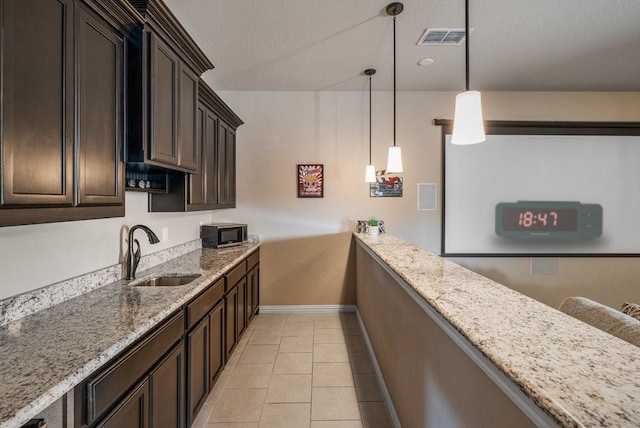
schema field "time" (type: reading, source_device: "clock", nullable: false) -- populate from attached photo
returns 18:47
